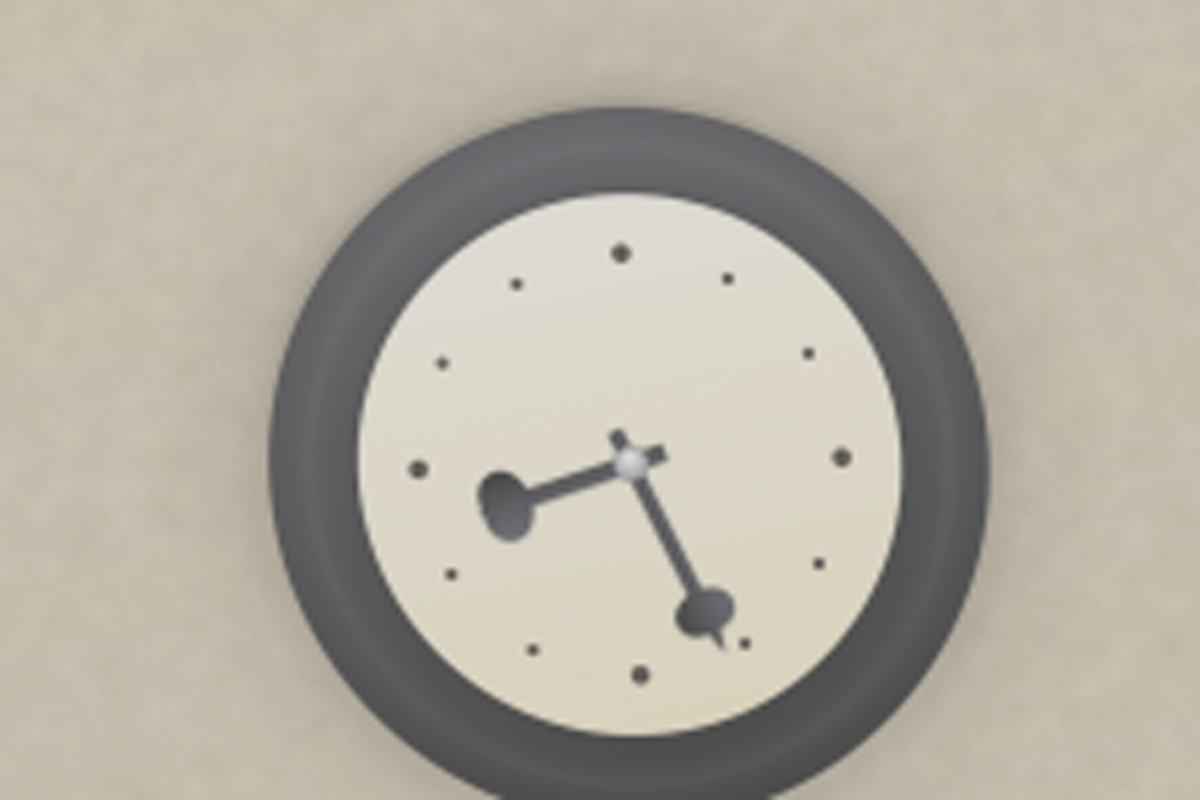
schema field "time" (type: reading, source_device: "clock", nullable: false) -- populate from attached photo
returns 8:26
